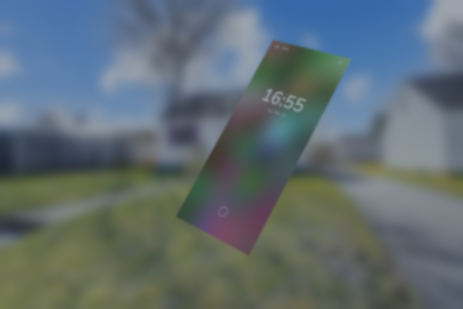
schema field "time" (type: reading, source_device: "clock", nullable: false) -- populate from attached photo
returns 16:55
